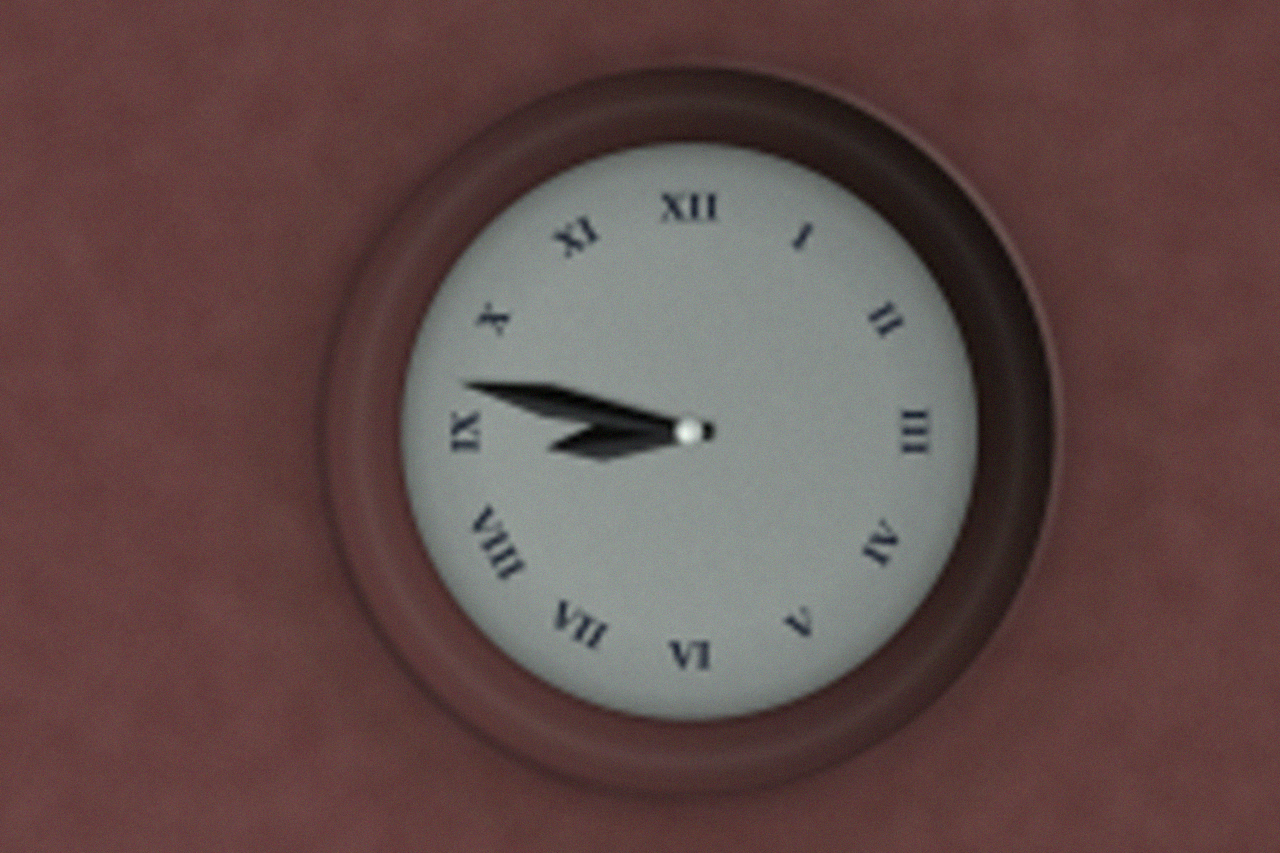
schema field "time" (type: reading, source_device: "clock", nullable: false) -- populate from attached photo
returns 8:47
